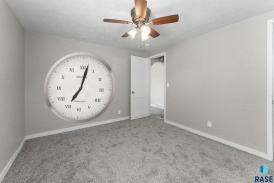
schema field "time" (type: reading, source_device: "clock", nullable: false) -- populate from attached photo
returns 7:02
